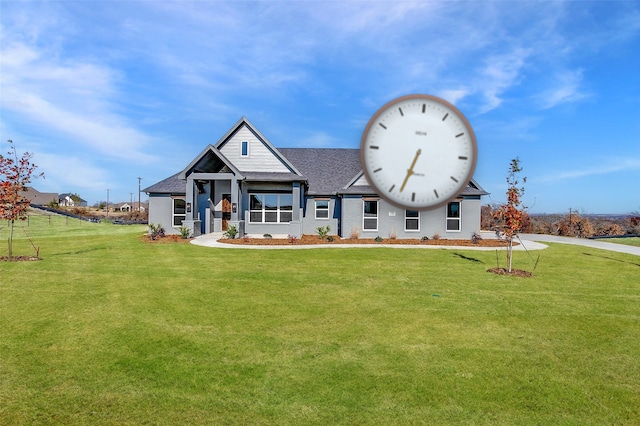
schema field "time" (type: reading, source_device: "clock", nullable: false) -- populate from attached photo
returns 6:33
